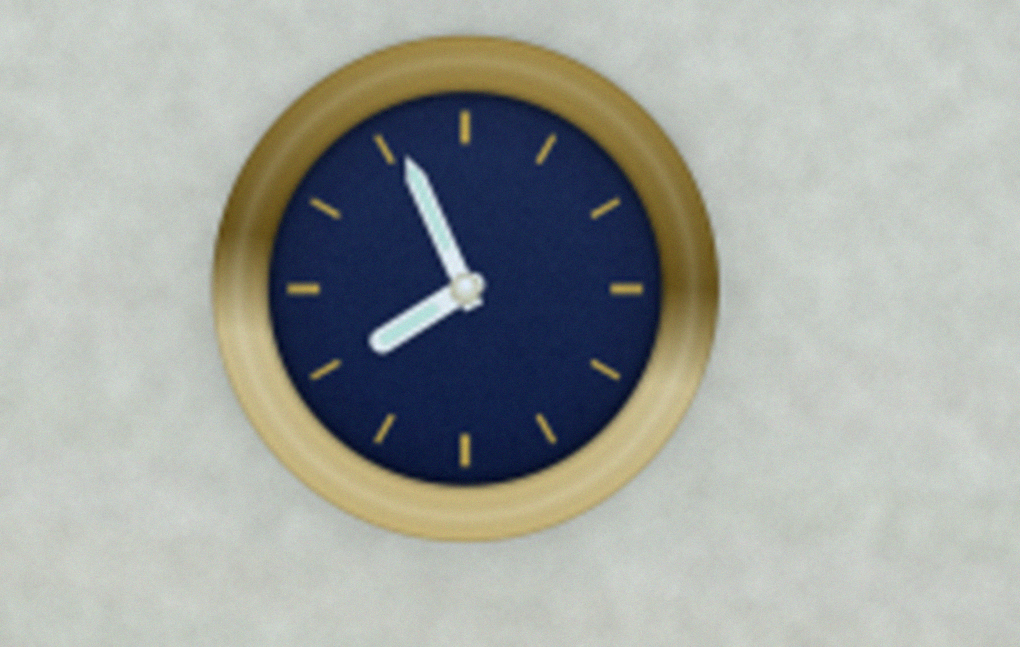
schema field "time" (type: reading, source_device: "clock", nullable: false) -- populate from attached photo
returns 7:56
